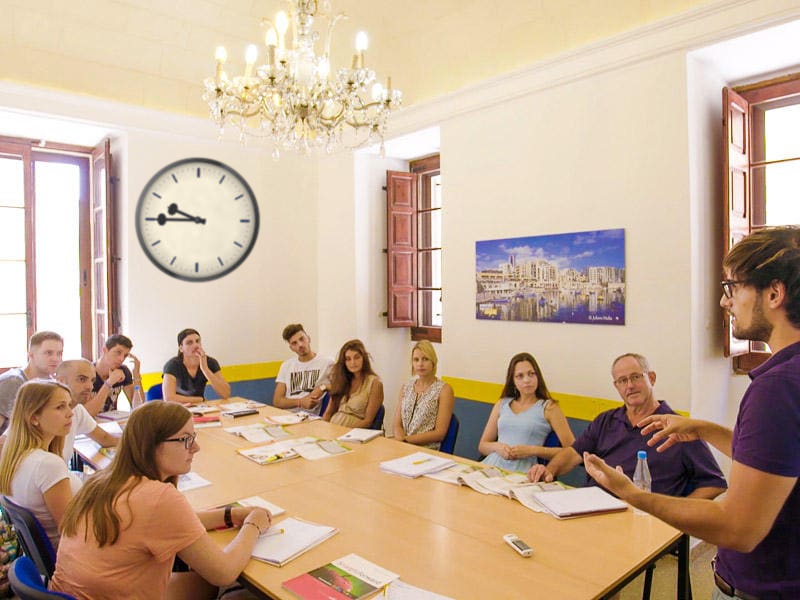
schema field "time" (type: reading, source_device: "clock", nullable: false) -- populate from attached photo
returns 9:45
